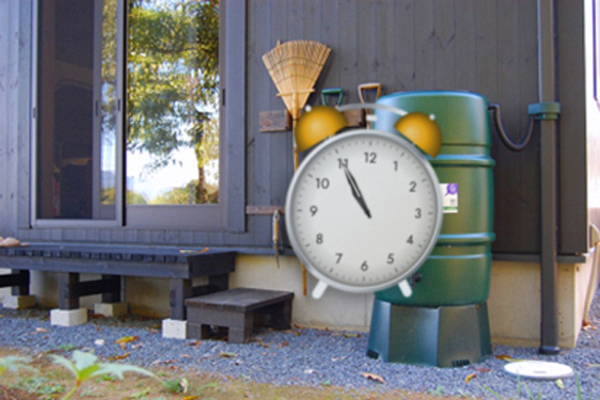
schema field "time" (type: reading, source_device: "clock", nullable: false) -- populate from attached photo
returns 10:55
